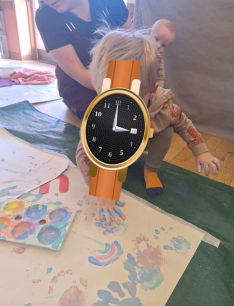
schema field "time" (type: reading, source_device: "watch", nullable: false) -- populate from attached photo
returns 3:00
